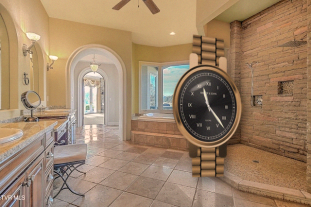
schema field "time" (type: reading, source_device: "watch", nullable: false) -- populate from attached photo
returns 11:23
